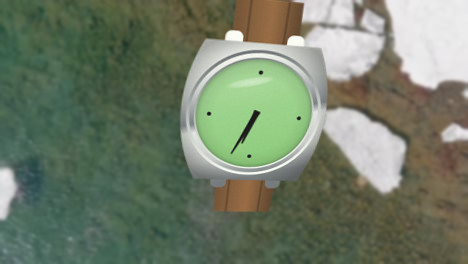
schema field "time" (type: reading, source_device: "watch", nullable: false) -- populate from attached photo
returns 6:34
